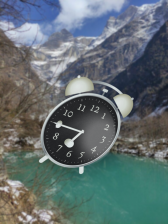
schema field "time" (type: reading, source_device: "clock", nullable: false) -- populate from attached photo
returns 6:45
